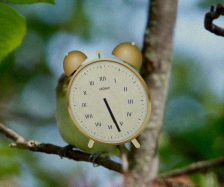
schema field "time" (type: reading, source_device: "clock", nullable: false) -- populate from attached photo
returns 5:27
